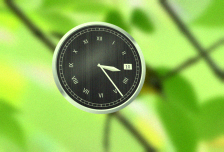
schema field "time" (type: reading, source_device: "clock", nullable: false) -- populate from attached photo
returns 3:24
